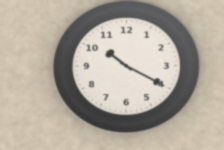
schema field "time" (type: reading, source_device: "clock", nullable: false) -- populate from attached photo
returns 10:20
